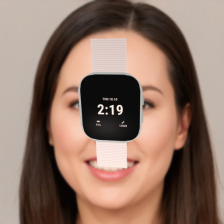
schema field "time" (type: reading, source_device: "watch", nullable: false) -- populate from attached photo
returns 2:19
